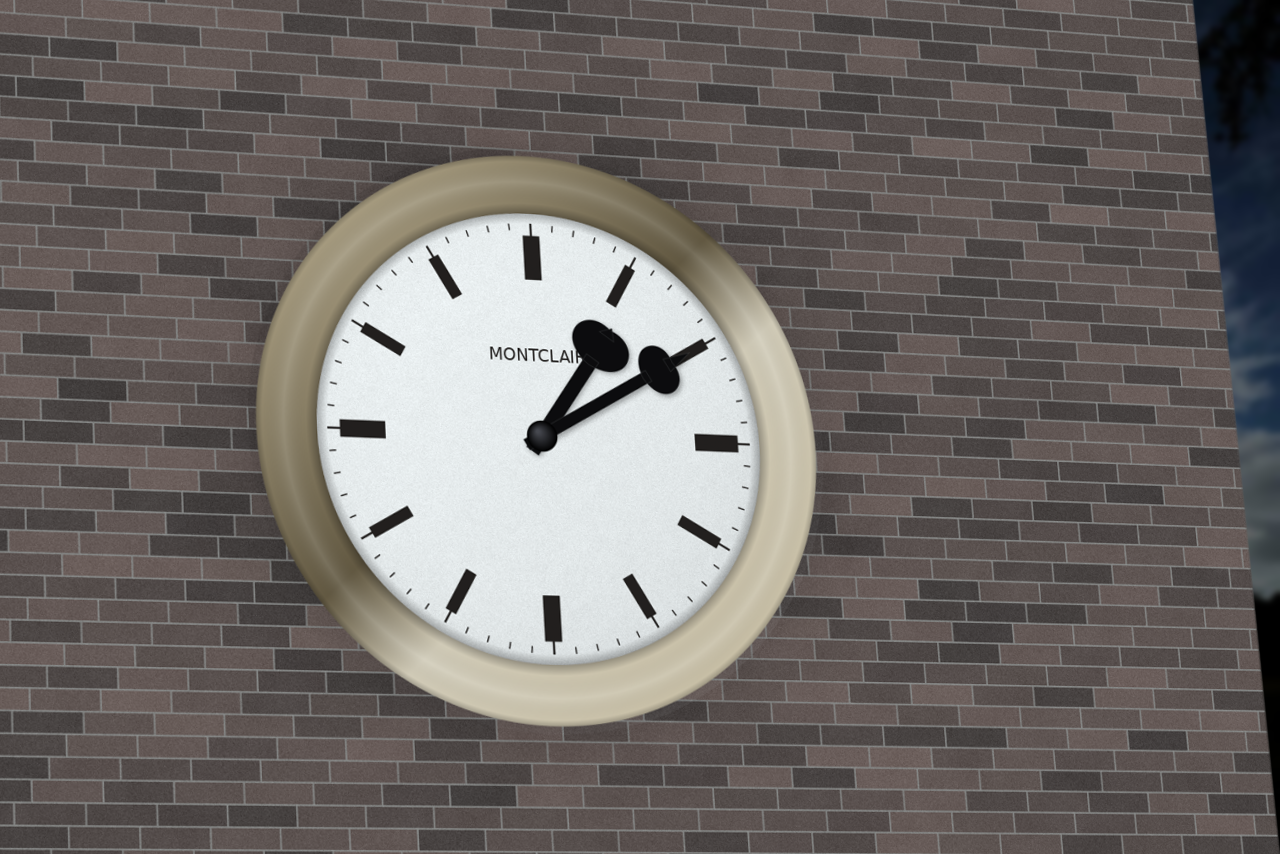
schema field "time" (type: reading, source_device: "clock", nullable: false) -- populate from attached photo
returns 1:10
